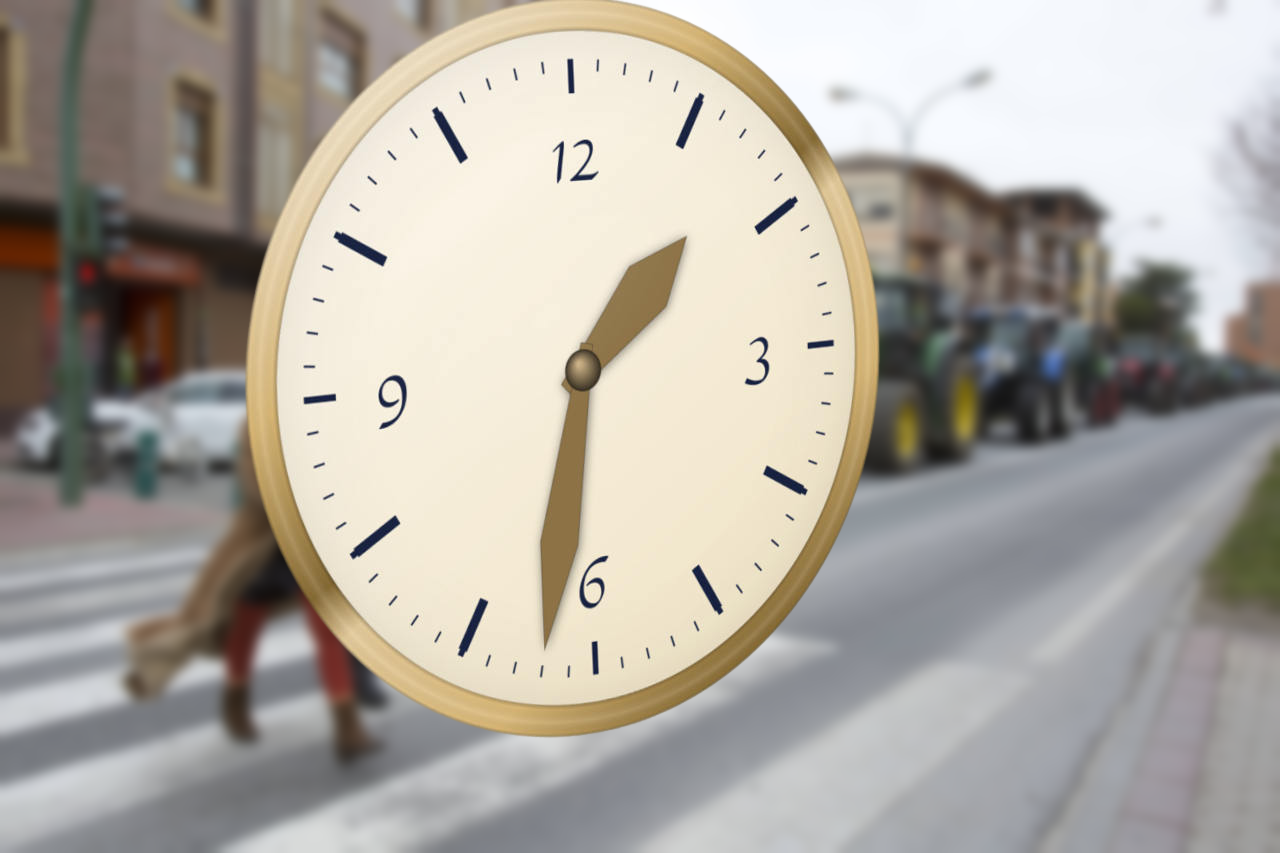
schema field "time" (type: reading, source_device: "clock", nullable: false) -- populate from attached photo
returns 1:32
